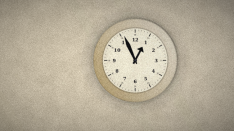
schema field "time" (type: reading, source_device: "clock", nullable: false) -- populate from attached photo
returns 12:56
